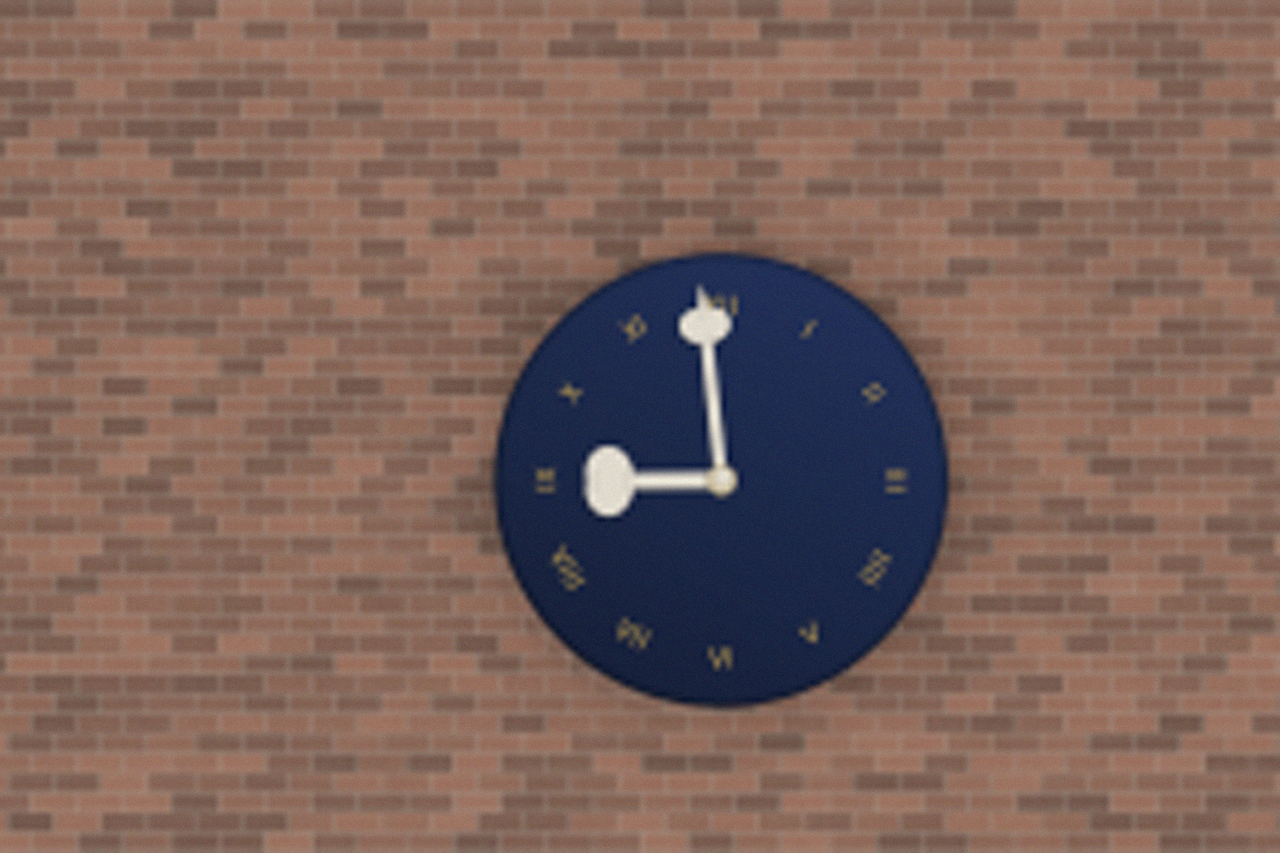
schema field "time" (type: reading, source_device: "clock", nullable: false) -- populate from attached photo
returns 8:59
